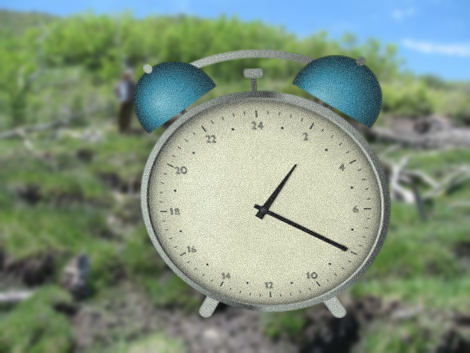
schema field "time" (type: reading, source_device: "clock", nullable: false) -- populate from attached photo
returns 2:20
